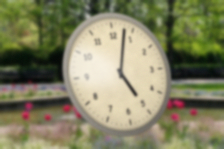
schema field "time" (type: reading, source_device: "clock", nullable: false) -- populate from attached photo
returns 5:03
